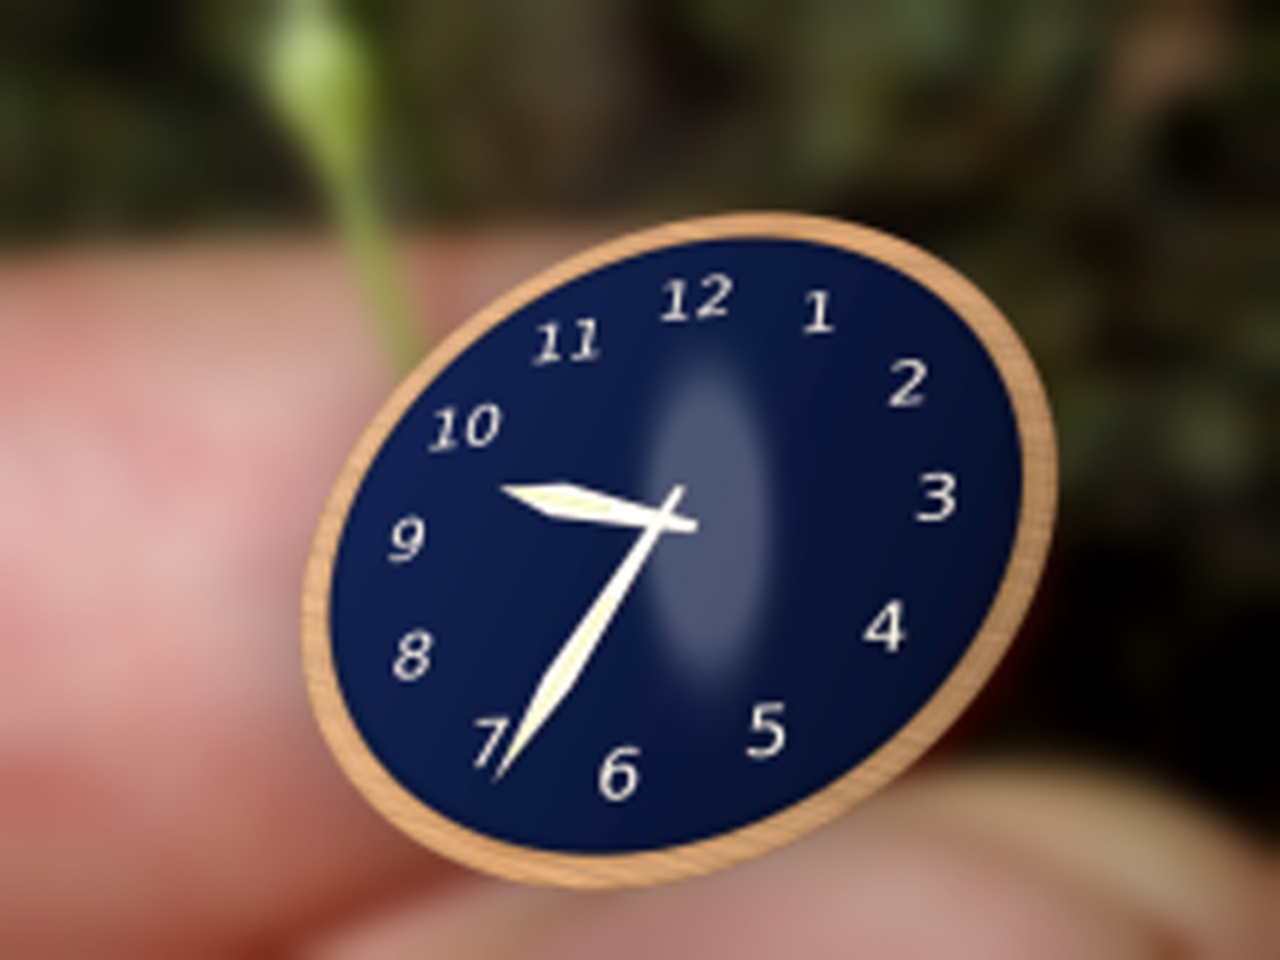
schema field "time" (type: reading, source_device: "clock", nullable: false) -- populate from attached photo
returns 9:34
